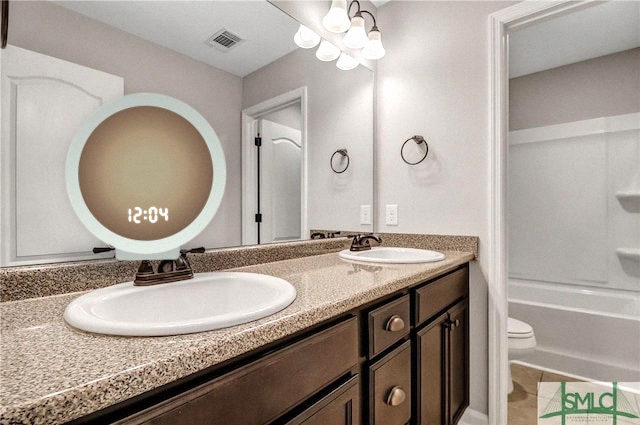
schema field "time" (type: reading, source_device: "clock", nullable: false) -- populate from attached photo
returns 12:04
